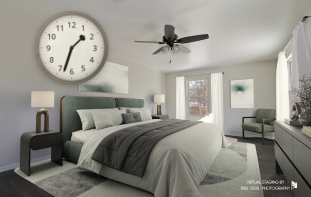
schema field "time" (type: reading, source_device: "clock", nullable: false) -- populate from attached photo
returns 1:33
